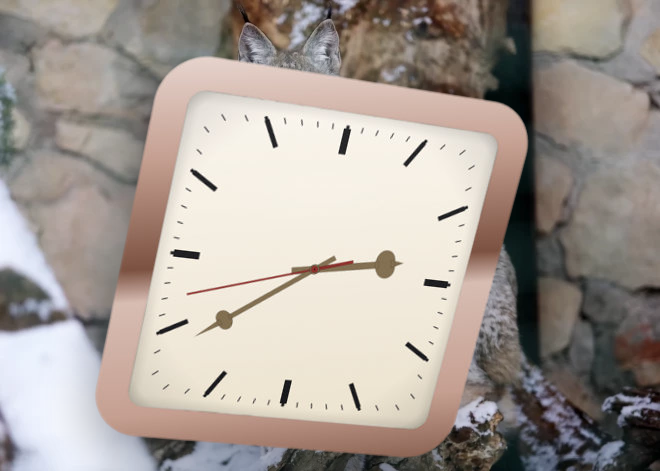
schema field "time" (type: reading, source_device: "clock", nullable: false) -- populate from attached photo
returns 2:38:42
